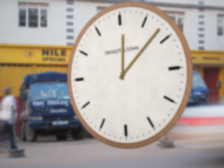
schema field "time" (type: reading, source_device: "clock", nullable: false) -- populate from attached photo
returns 12:08
